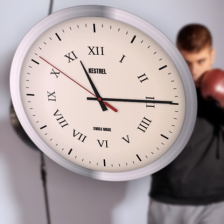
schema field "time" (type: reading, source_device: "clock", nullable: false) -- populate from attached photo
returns 11:14:51
